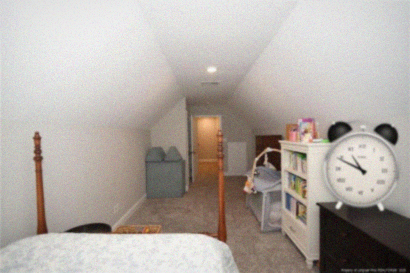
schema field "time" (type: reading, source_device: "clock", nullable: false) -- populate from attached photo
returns 10:49
